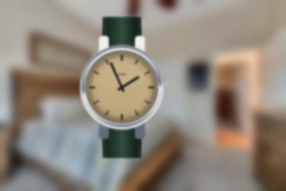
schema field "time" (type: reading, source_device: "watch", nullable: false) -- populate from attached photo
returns 1:56
